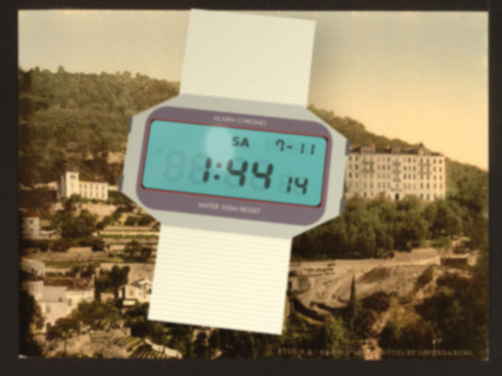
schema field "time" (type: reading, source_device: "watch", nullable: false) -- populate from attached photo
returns 1:44:14
